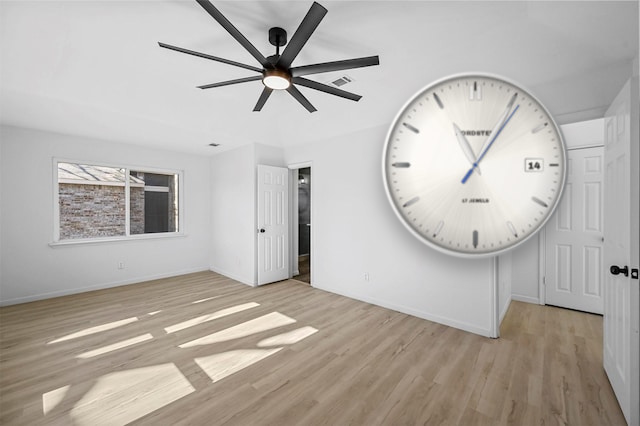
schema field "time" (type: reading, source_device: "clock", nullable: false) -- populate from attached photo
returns 11:05:06
